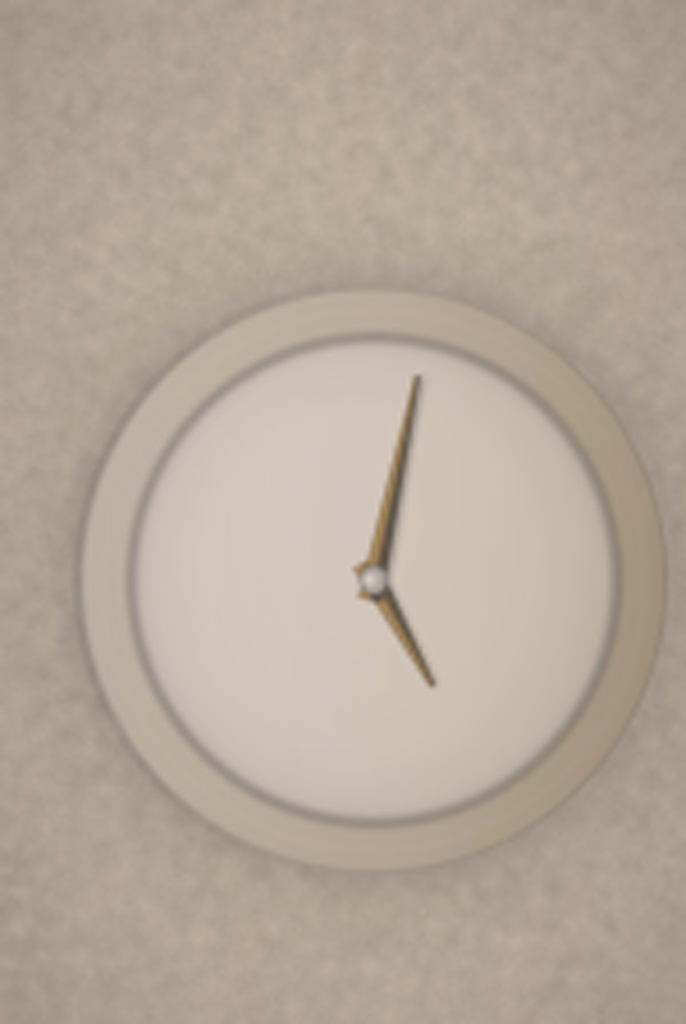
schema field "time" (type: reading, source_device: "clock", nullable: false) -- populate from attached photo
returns 5:02
